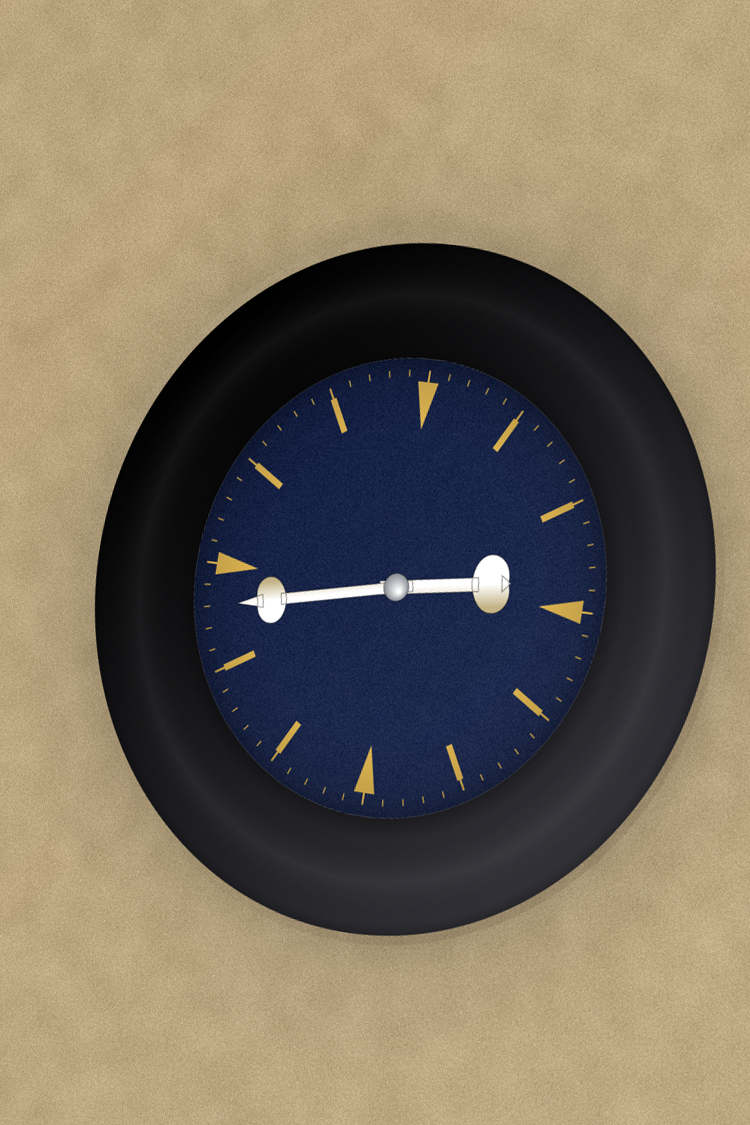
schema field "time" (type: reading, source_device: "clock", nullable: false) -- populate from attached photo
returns 2:43
